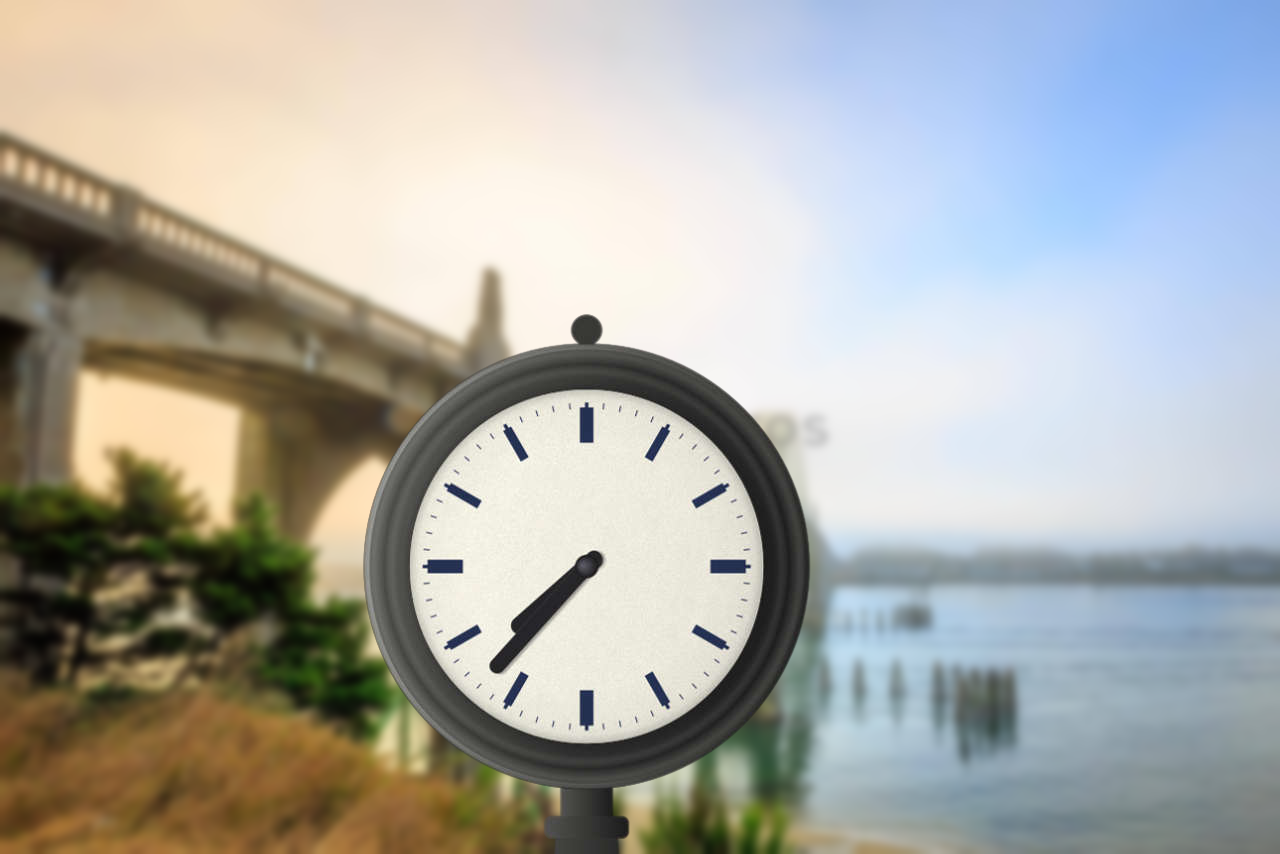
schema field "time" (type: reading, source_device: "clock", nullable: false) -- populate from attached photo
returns 7:37
